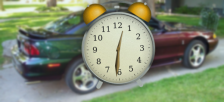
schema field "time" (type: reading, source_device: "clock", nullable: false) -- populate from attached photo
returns 12:31
